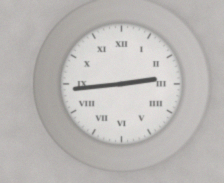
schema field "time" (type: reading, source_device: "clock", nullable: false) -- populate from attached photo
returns 2:44
